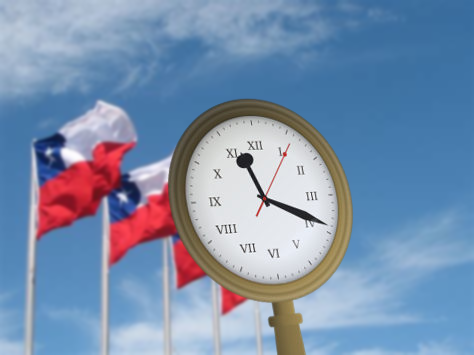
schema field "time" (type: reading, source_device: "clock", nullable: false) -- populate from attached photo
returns 11:19:06
